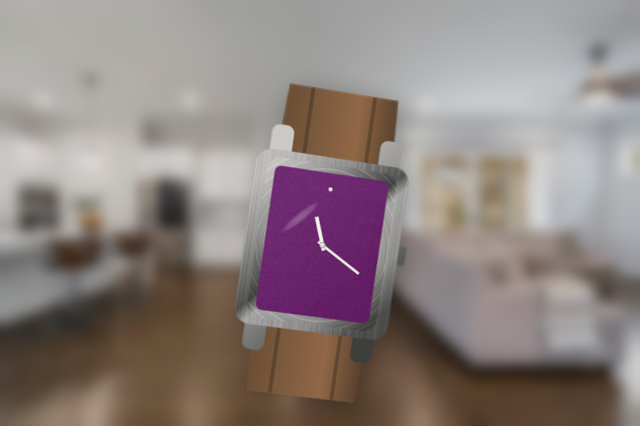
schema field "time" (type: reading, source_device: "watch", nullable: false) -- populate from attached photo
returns 11:20
